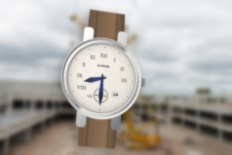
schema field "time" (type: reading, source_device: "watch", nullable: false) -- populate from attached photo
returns 8:30
